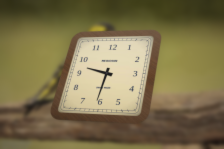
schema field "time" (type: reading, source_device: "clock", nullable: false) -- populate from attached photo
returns 9:31
